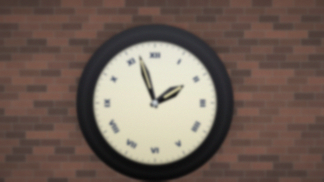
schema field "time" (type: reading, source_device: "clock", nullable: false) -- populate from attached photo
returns 1:57
